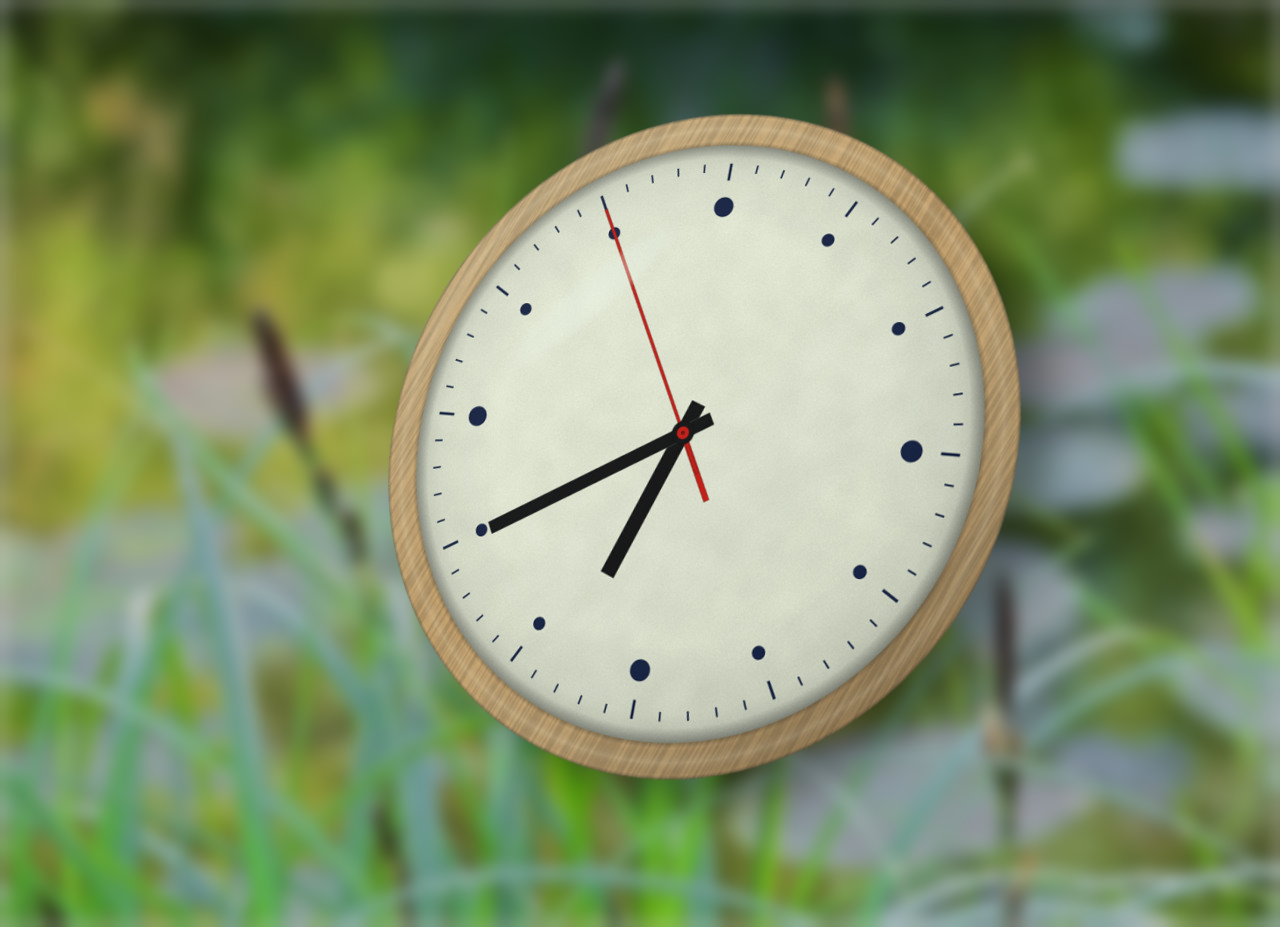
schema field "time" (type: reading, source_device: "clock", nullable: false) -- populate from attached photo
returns 6:39:55
